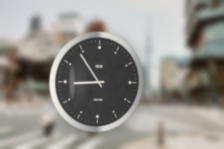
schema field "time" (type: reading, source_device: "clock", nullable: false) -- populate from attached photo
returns 8:54
